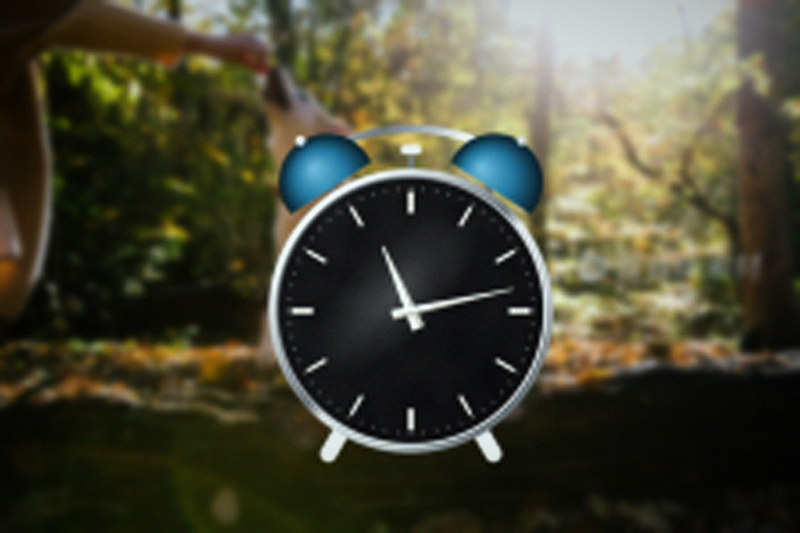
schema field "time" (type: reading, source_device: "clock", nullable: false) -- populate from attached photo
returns 11:13
